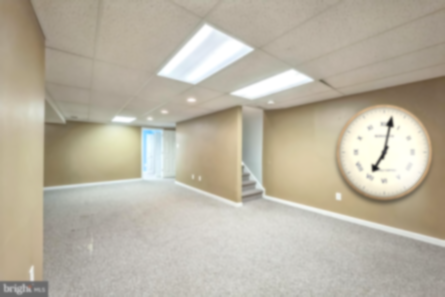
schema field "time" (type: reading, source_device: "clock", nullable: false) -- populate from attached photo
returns 7:02
